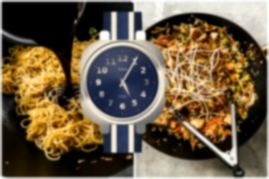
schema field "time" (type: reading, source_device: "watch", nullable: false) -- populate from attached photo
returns 5:05
